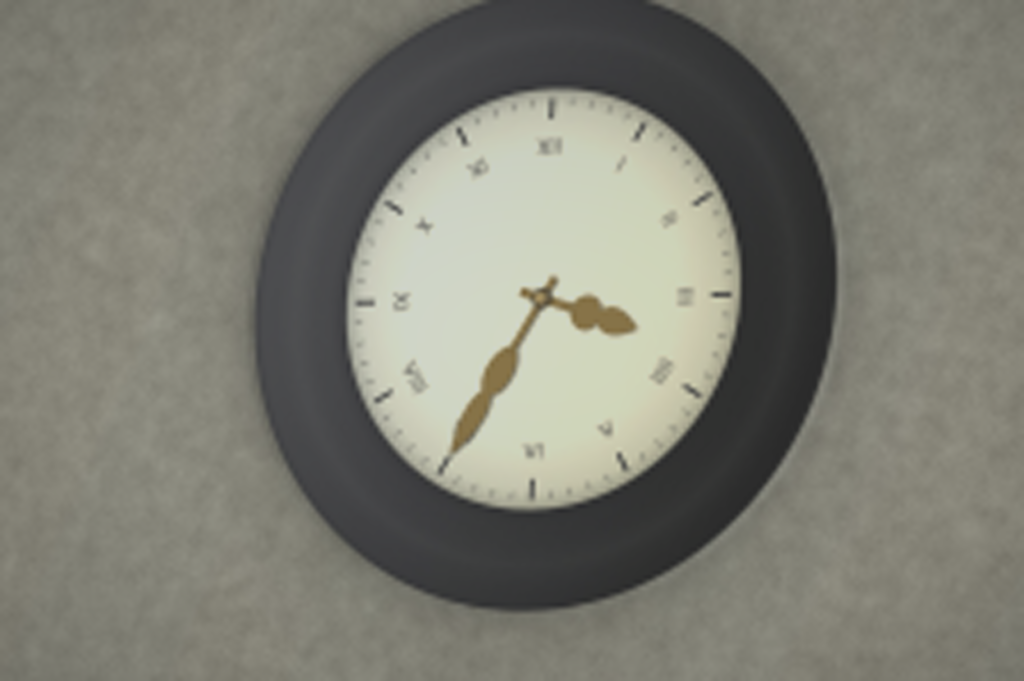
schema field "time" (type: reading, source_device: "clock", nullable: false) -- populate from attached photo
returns 3:35
